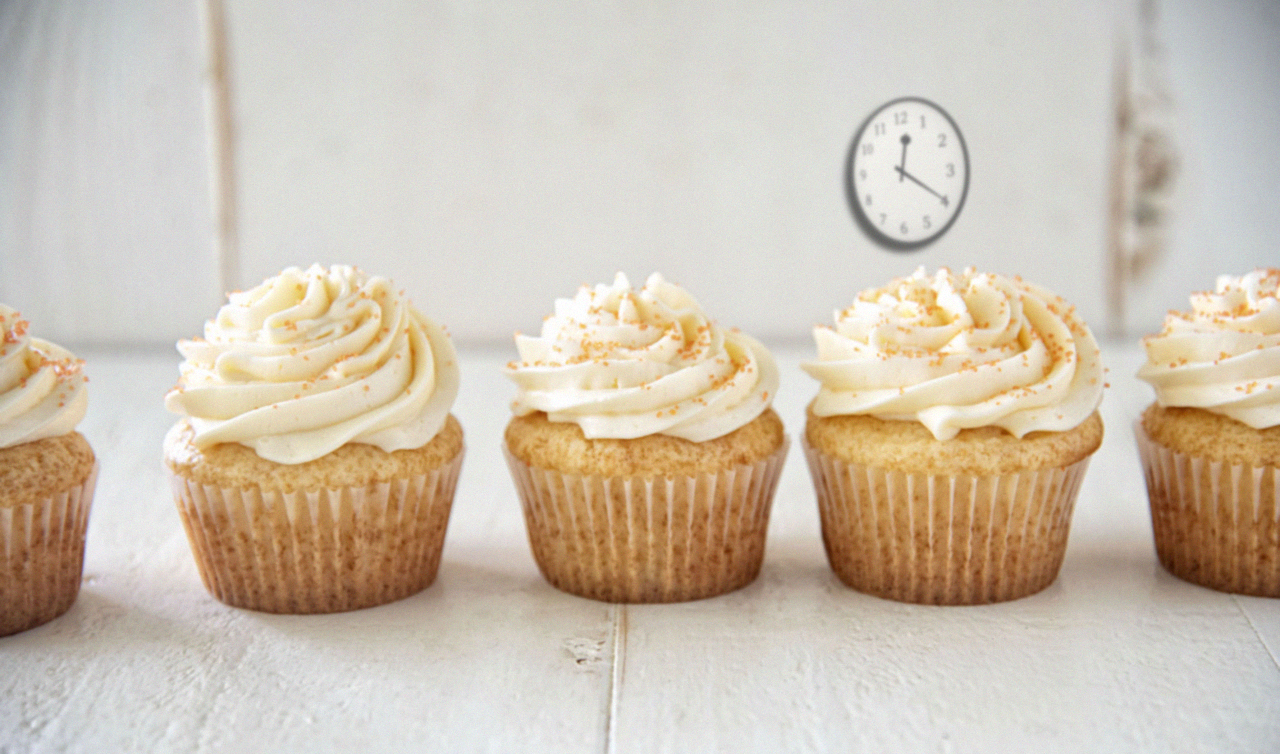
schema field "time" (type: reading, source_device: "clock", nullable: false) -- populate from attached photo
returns 12:20
